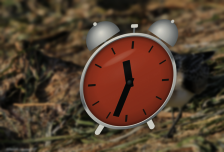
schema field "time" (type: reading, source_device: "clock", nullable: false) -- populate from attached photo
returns 11:33
